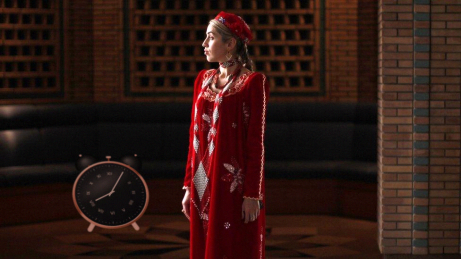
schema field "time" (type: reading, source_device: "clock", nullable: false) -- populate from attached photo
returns 8:05
